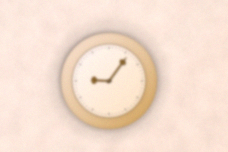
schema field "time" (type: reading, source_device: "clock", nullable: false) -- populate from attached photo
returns 9:06
